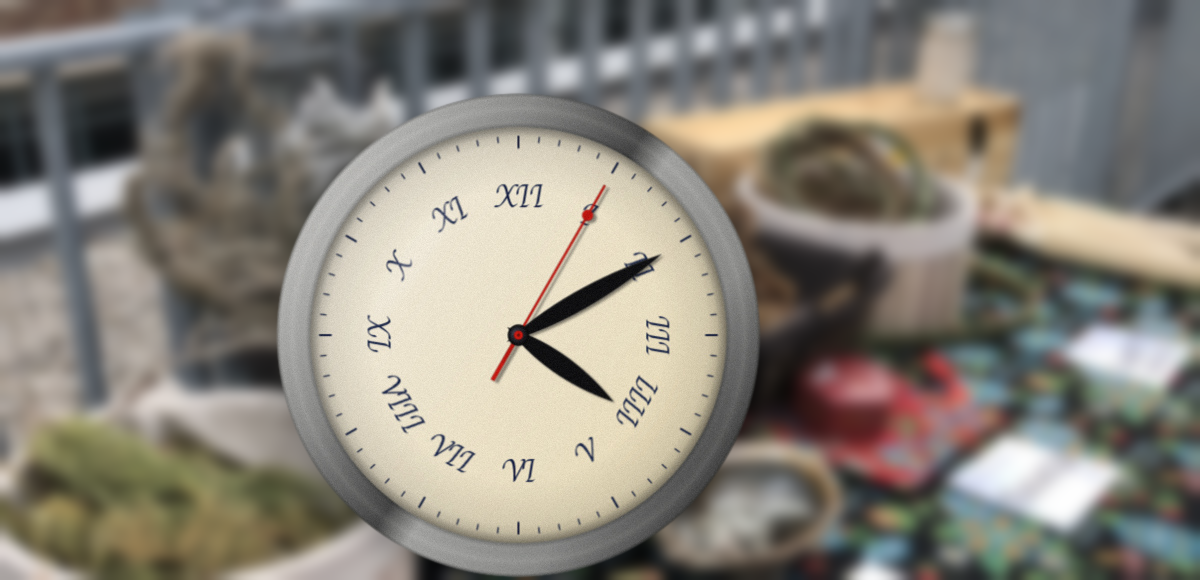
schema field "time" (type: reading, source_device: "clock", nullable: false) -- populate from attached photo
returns 4:10:05
